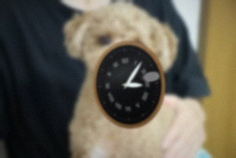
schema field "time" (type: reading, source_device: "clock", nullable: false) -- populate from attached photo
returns 3:07
